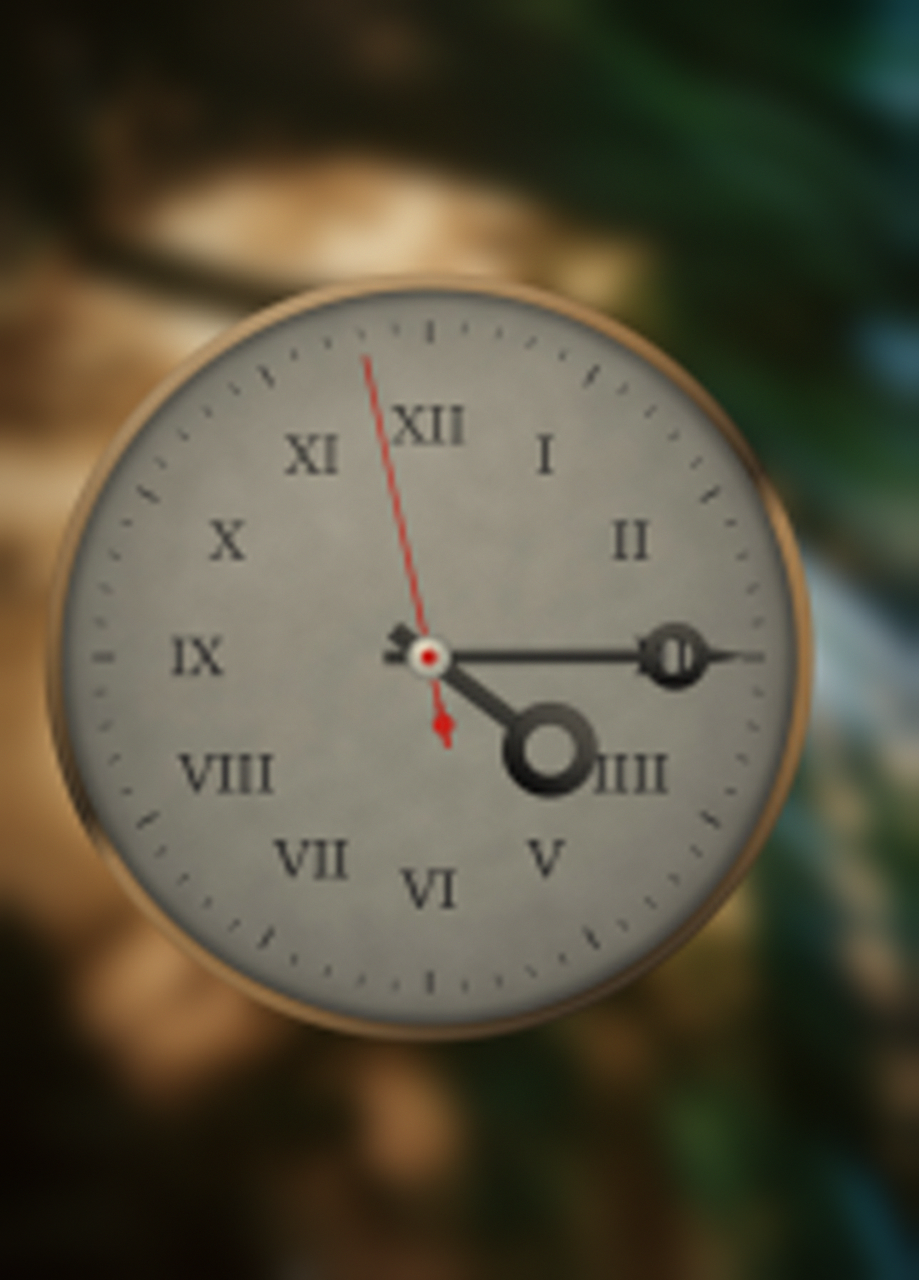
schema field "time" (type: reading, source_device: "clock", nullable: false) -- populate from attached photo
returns 4:14:58
